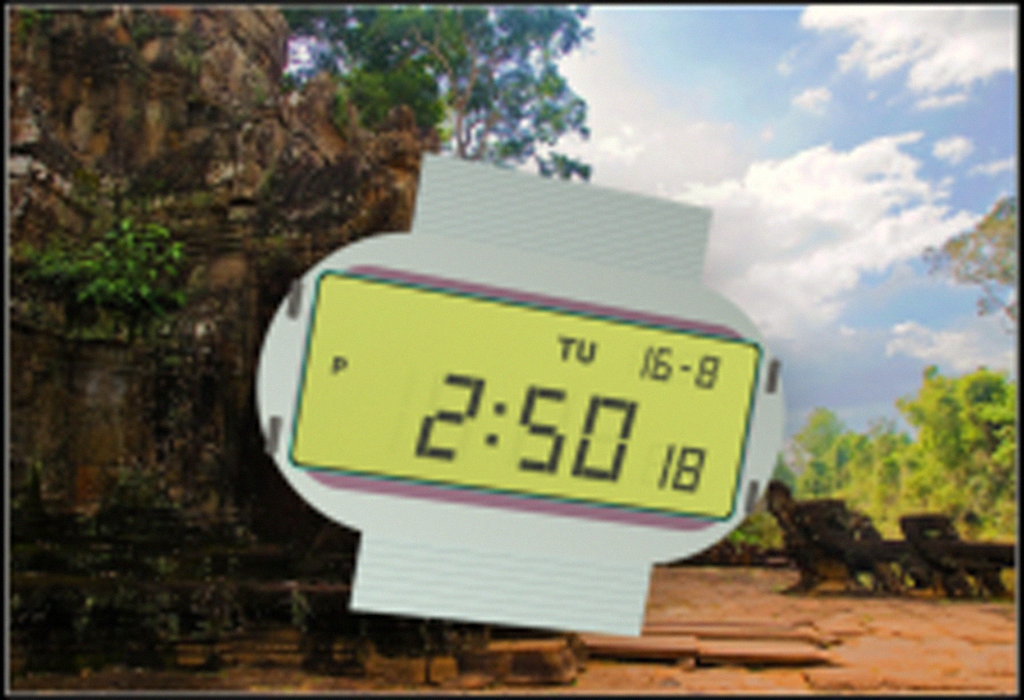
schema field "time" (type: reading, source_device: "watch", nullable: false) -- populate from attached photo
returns 2:50:18
